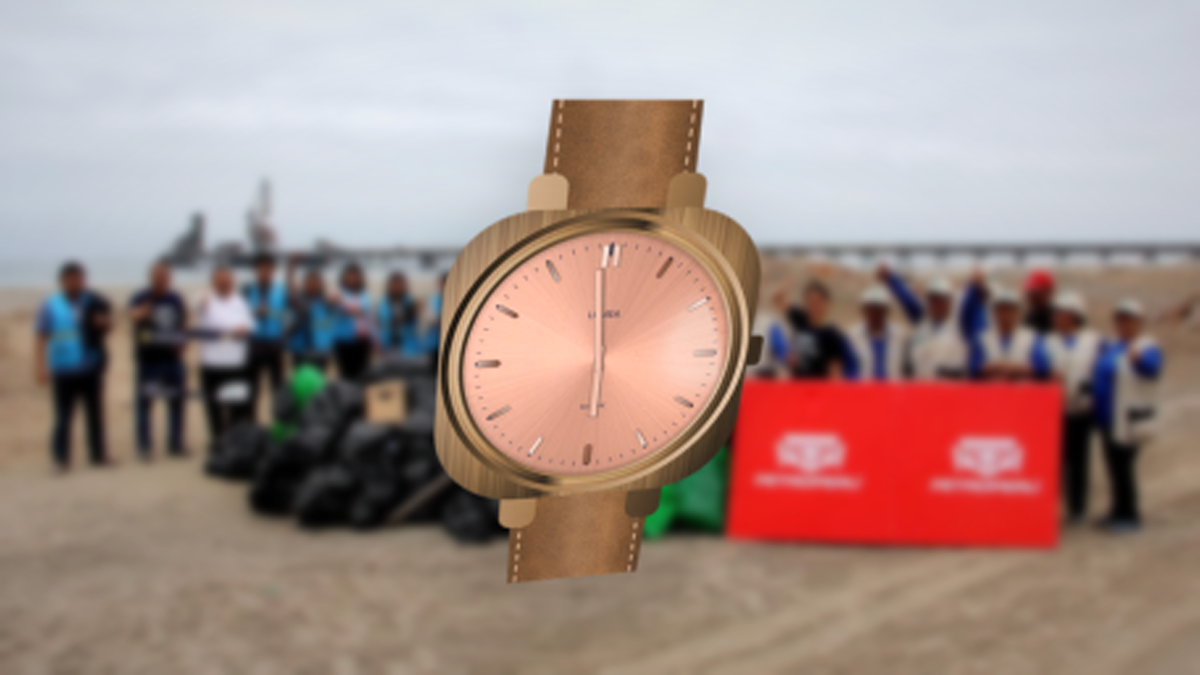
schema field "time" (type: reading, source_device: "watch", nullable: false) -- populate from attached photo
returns 5:59
